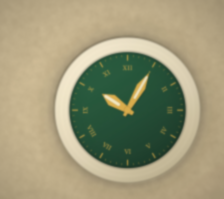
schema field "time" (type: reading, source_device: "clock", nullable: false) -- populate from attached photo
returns 10:05
